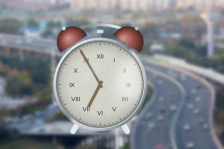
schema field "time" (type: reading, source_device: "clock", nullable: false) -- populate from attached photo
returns 6:55
